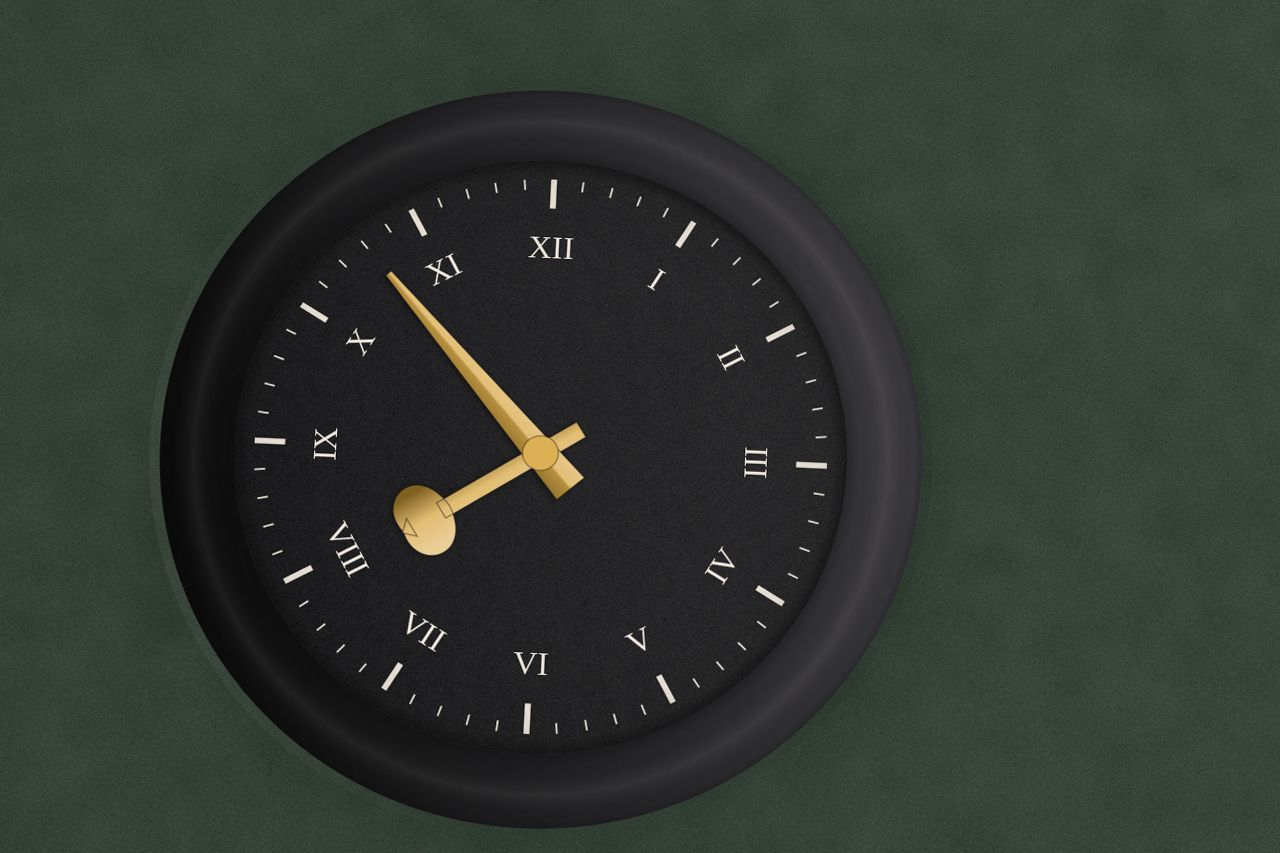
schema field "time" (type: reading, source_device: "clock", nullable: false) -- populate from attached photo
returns 7:53
